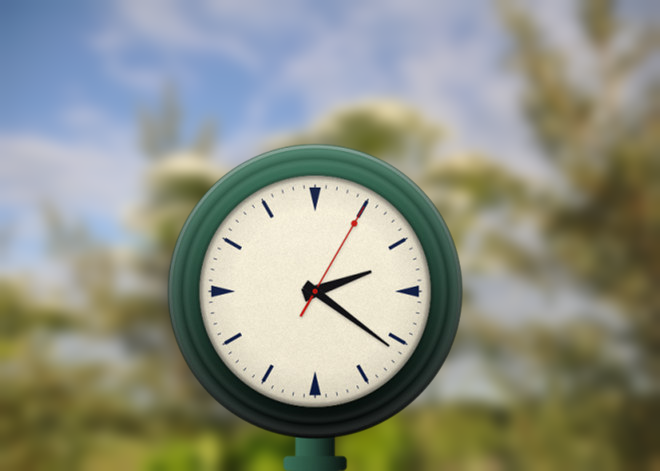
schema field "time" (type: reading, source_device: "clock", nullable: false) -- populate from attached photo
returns 2:21:05
